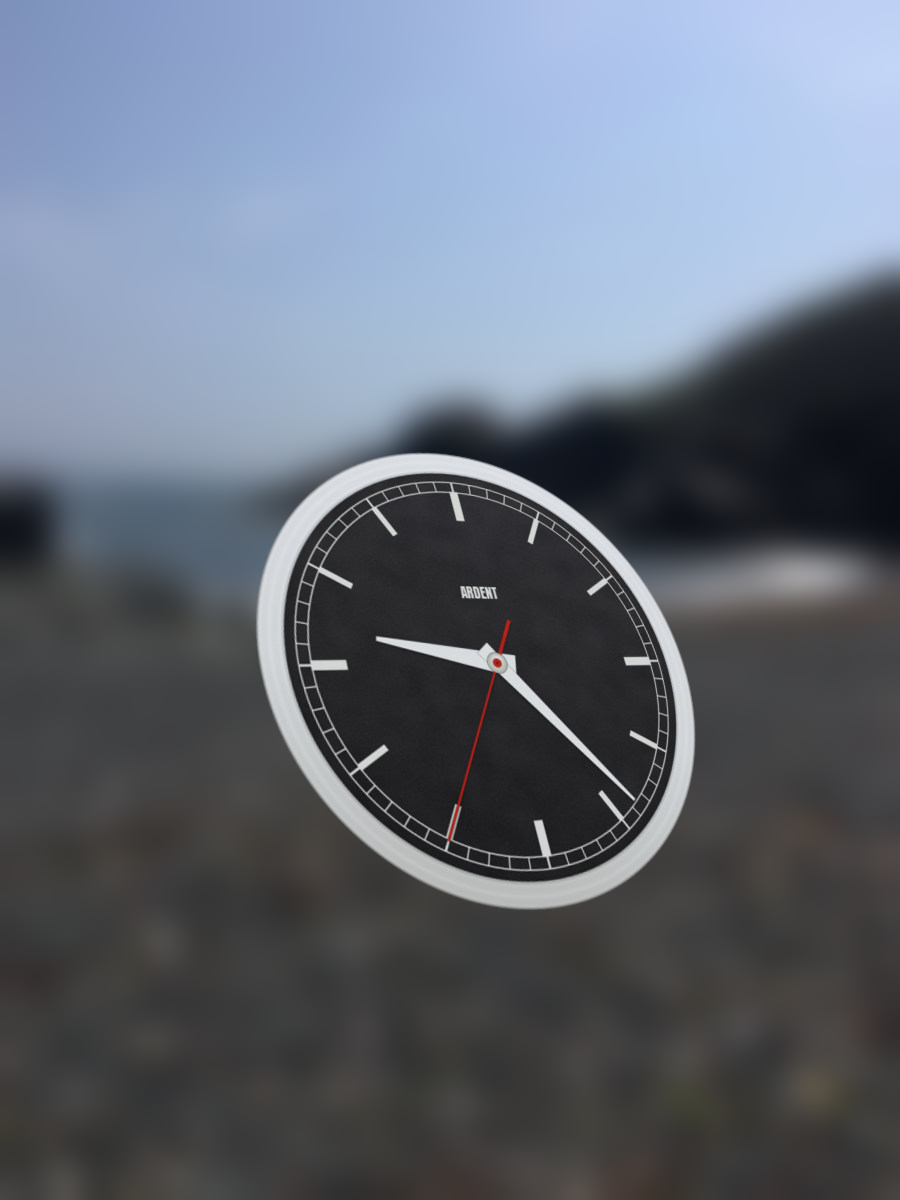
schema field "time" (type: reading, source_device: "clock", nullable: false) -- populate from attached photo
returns 9:23:35
